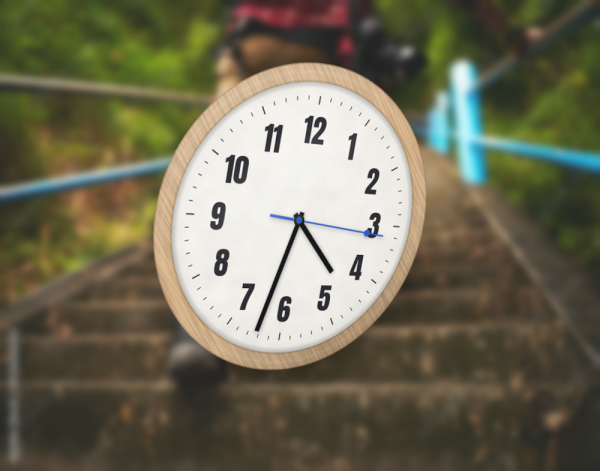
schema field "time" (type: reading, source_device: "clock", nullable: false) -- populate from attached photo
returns 4:32:16
